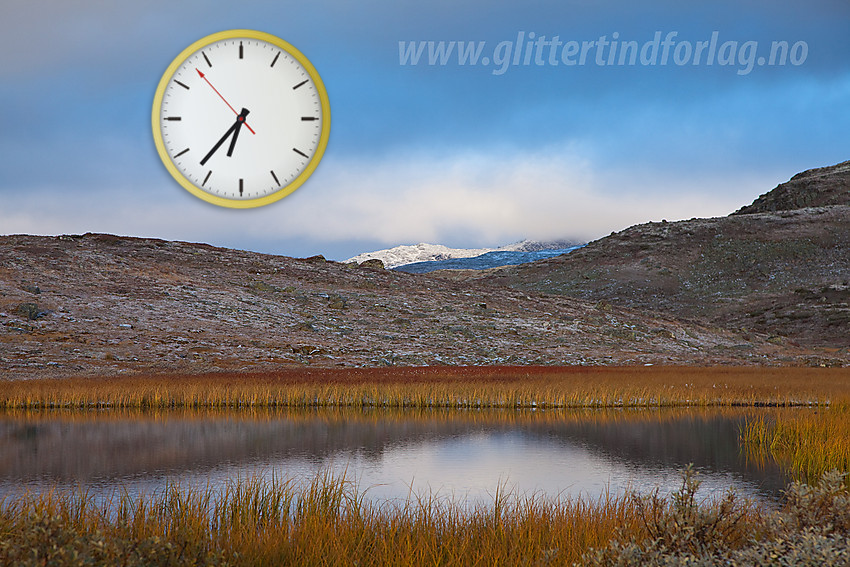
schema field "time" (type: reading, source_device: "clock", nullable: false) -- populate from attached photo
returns 6:36:53
